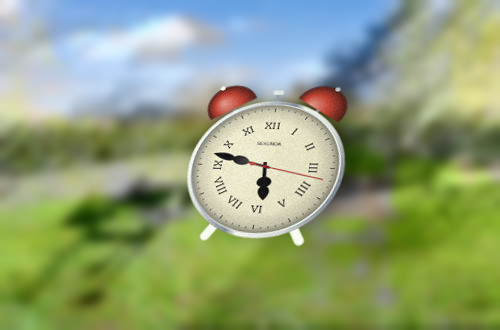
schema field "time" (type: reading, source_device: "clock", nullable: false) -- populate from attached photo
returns 5:47:17
